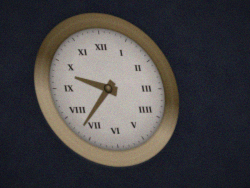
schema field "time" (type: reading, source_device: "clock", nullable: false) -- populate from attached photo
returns 9:37
